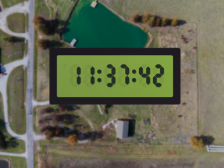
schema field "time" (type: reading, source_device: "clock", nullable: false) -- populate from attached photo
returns 11:37:42
